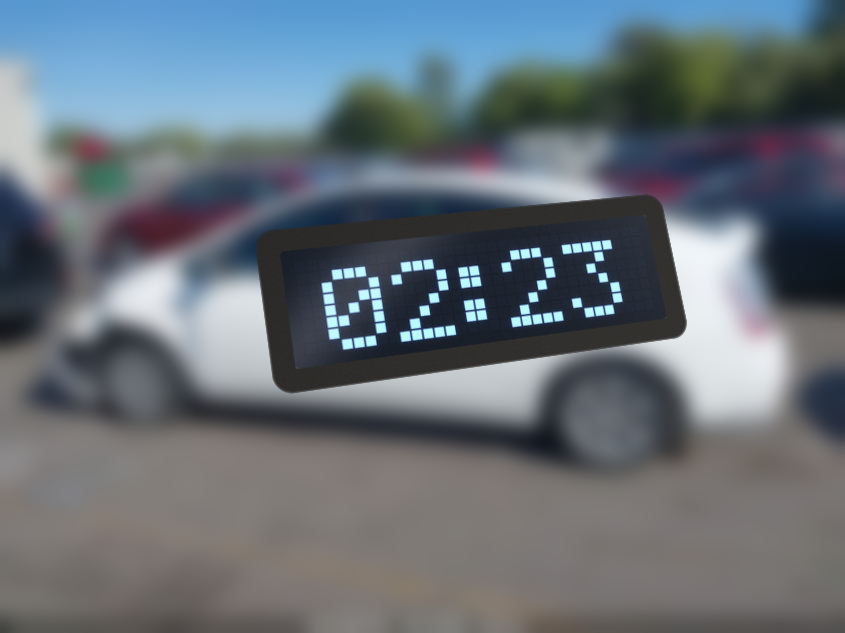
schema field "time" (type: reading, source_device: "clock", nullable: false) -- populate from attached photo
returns 2:23
